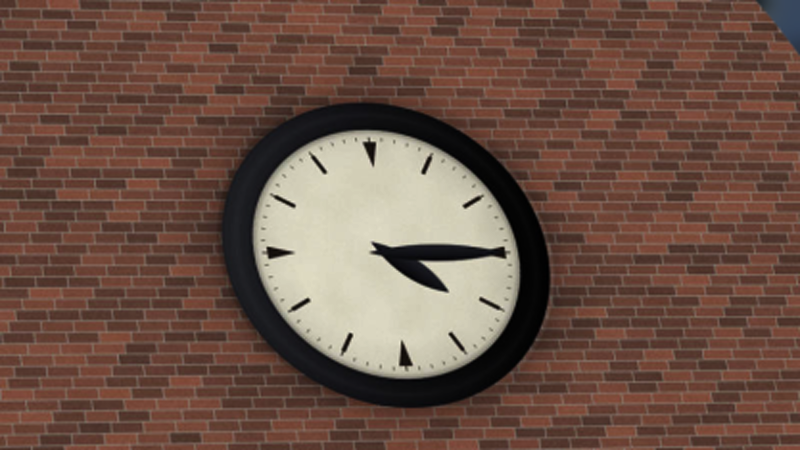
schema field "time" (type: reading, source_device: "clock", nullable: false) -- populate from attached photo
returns 4:15
